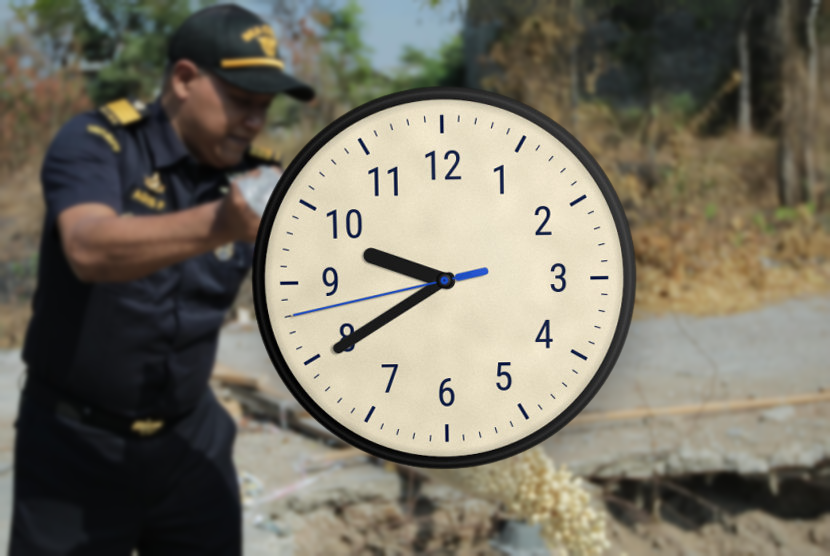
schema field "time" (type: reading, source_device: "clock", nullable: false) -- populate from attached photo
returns 9:39:43
